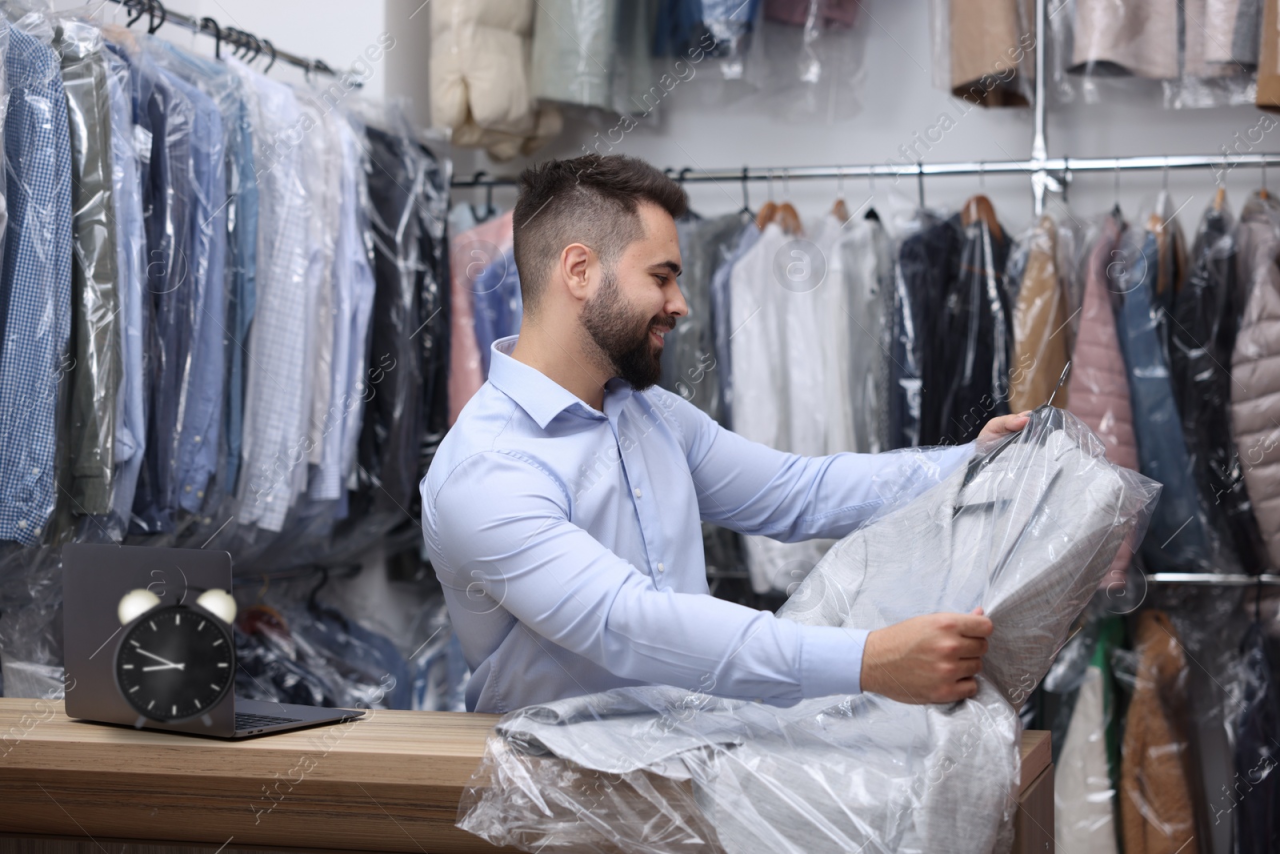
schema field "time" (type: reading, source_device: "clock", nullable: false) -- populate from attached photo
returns 8:49
